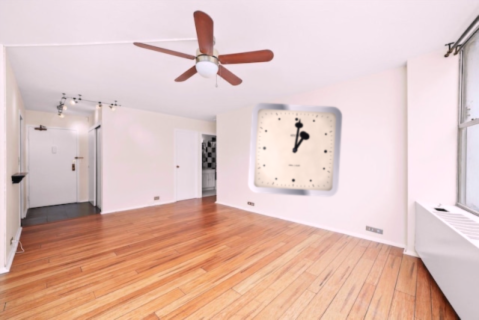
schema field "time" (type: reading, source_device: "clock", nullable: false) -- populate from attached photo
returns 1:01
